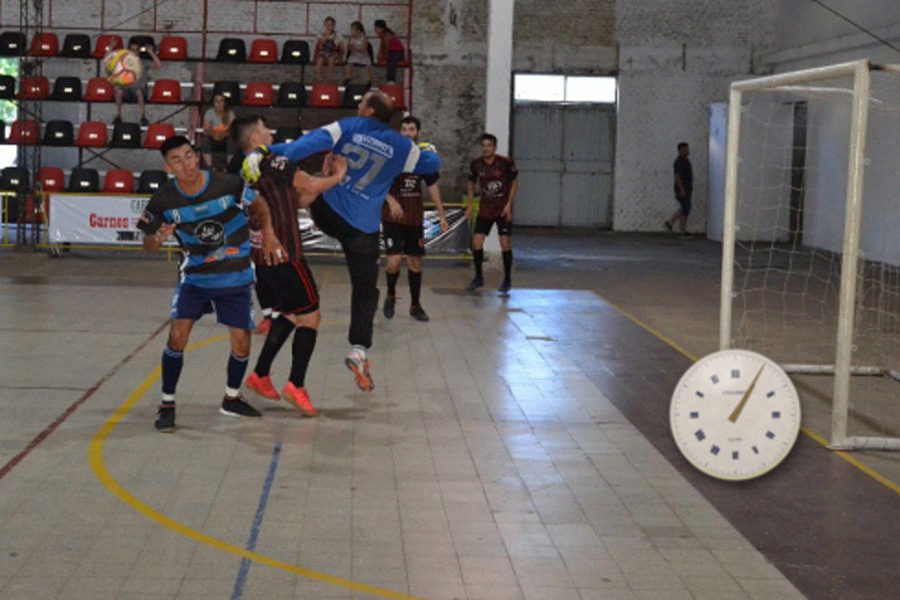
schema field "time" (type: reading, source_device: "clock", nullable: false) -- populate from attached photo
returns 1:05
